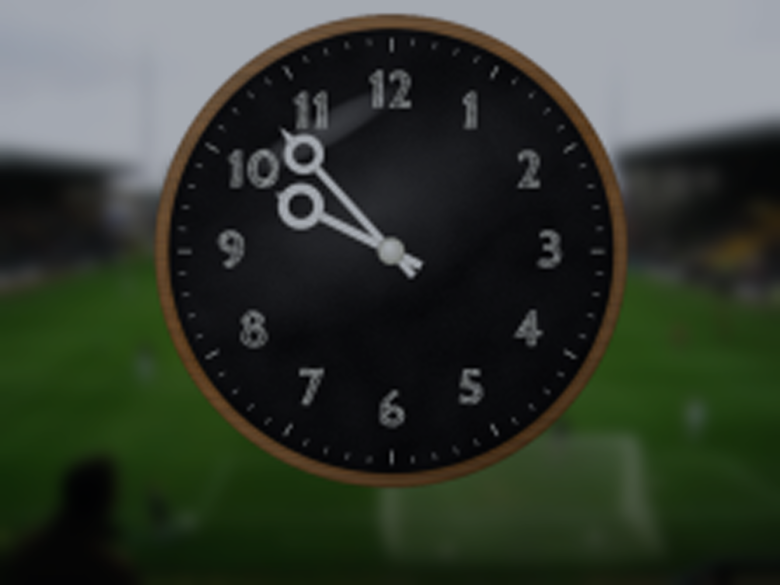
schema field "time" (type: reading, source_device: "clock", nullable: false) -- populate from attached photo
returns 9:53
